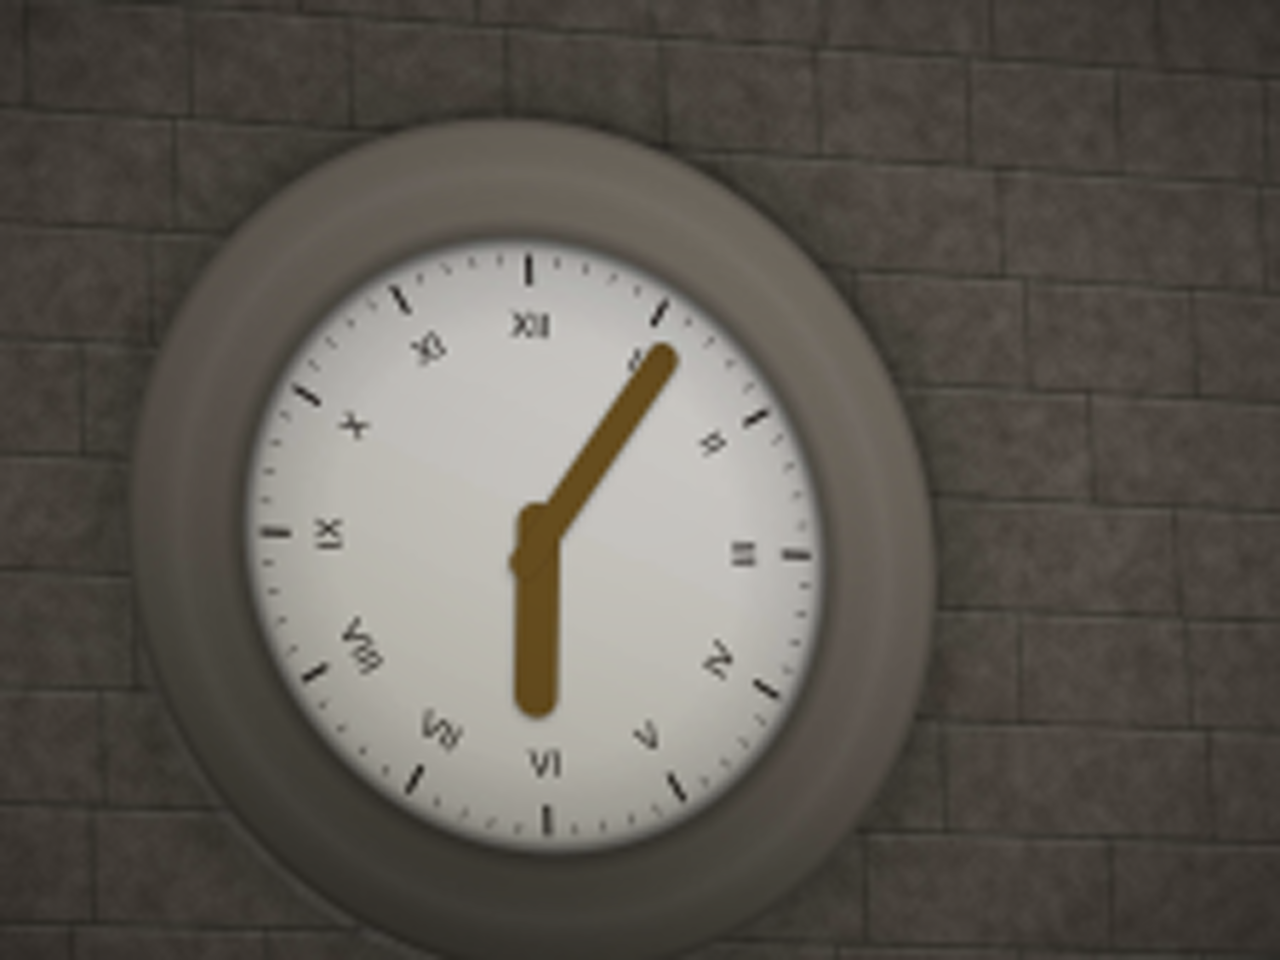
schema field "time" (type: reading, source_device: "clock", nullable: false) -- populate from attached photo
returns 6:06
